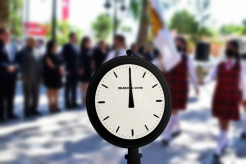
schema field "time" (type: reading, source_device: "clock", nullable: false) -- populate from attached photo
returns 12:00
